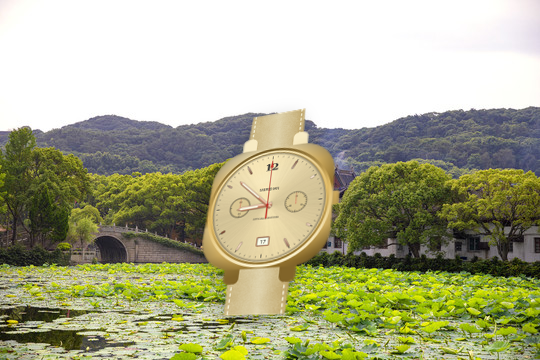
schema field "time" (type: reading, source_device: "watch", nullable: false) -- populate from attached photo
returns 8:52
